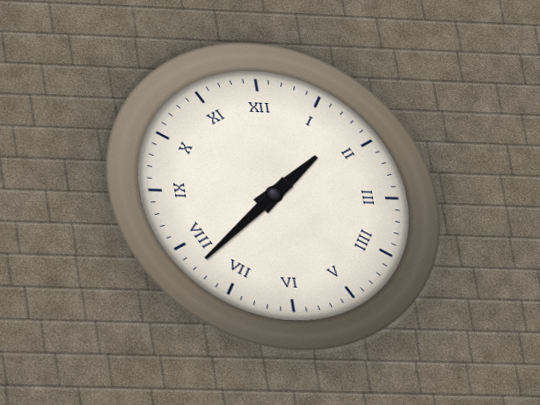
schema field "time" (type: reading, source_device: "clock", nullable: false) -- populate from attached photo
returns 1:38
